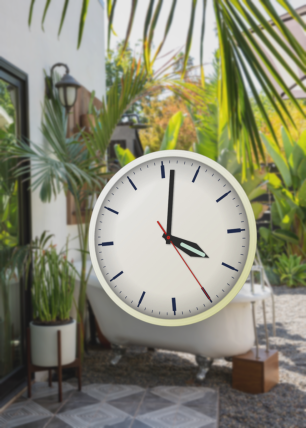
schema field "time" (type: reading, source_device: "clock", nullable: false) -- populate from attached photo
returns 4:01:25
